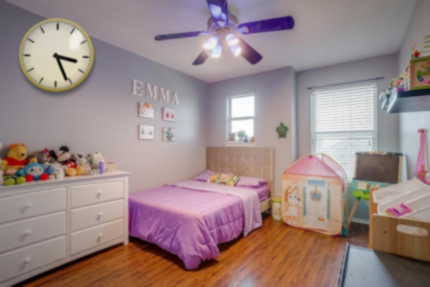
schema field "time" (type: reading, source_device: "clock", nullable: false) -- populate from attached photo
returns 3:26
